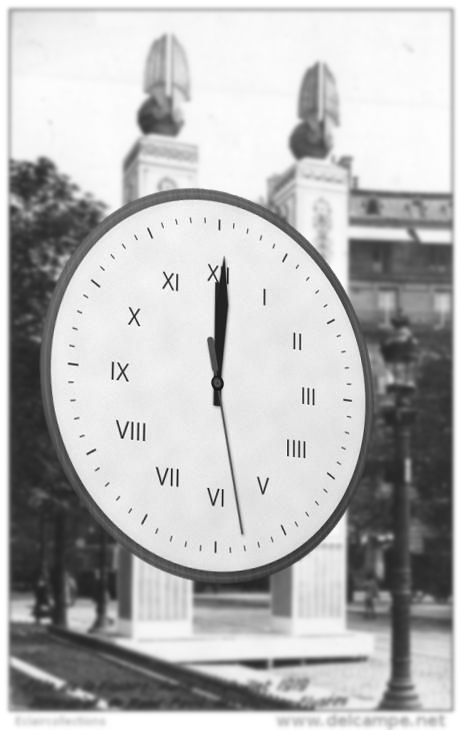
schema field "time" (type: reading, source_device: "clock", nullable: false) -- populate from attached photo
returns 12:00:28
